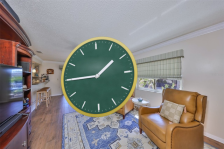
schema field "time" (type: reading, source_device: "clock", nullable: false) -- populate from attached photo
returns 1:45
